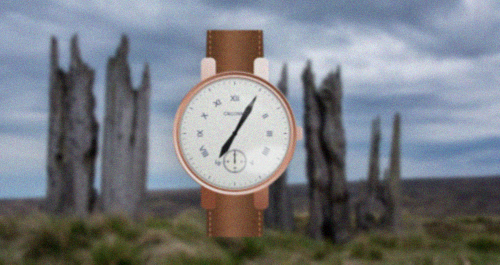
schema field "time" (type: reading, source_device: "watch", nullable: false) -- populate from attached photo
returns 7:05
